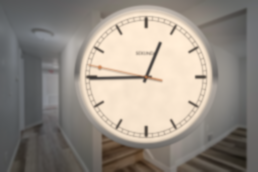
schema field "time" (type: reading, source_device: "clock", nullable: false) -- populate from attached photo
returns 12:44:47
